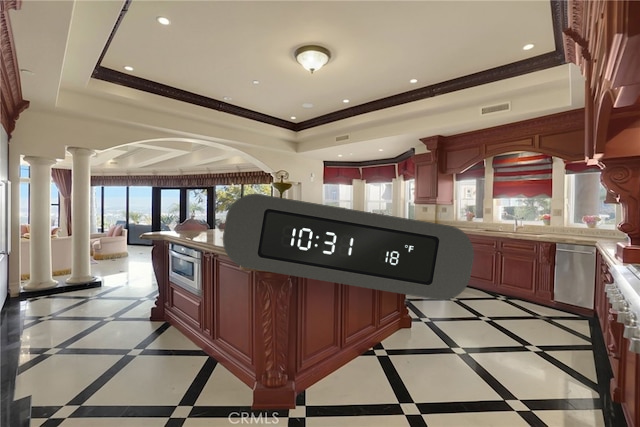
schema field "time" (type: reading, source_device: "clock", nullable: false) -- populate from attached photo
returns 10:31
